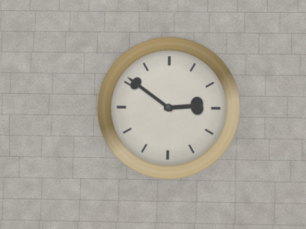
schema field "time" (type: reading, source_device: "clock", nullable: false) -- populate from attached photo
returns 2:51
